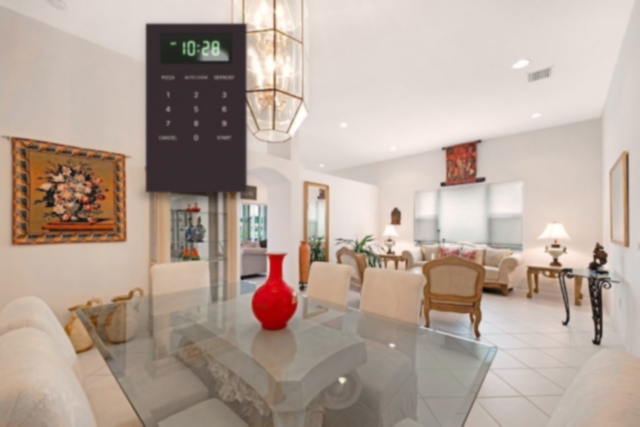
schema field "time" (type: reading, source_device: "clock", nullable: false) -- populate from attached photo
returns 10:28
